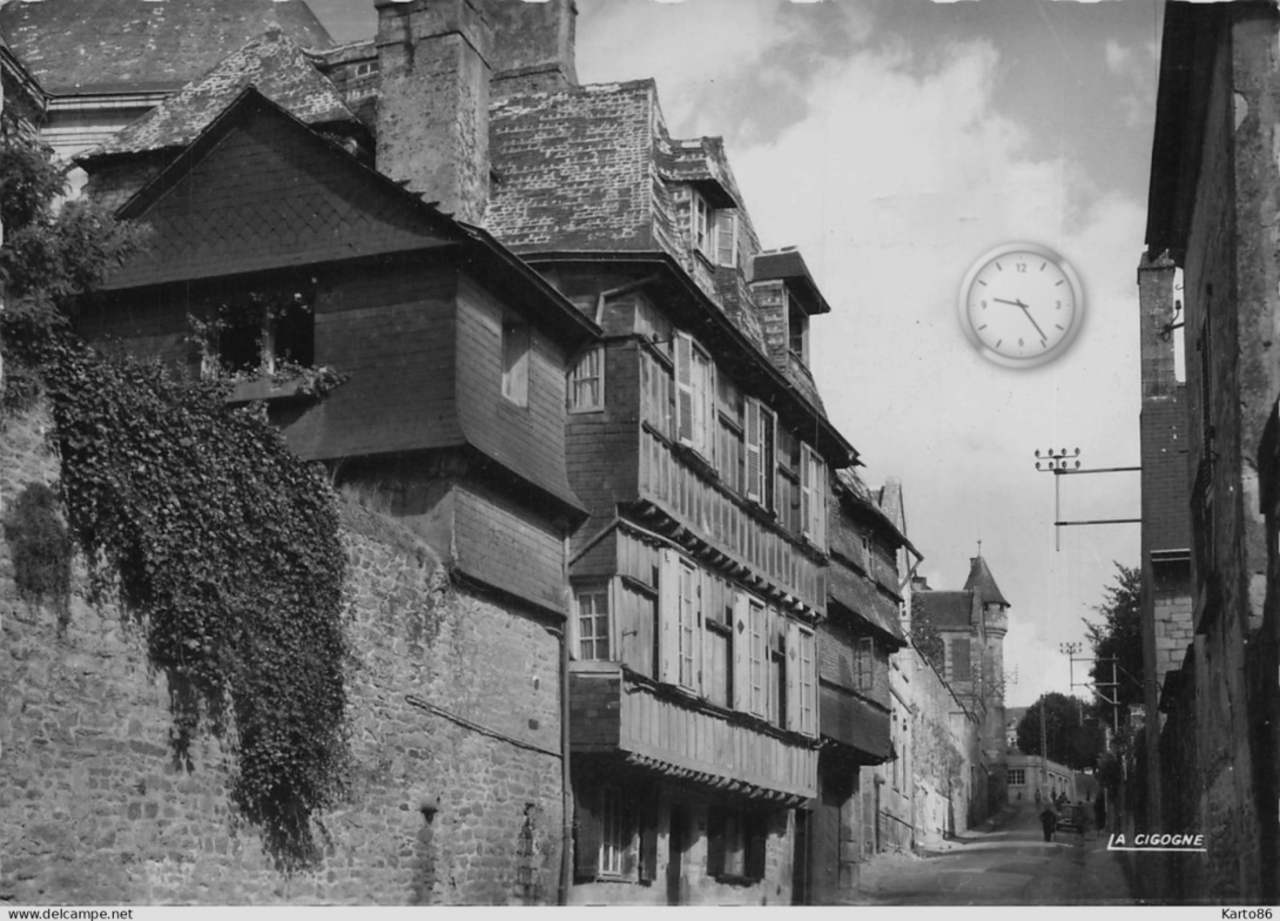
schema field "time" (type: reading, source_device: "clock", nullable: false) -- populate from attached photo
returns 9:24
